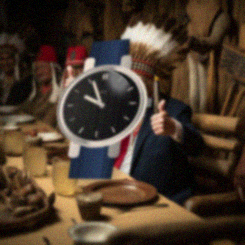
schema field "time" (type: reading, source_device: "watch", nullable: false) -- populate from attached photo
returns 9:56
